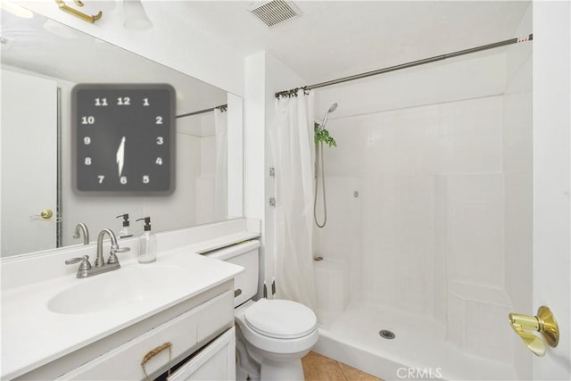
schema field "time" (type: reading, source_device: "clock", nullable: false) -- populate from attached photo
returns 6:31
